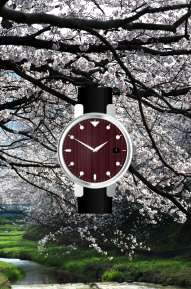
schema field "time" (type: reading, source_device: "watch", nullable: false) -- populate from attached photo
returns 1:50
